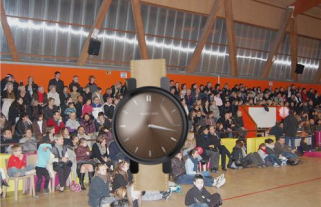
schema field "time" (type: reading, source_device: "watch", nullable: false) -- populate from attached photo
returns 3:17
